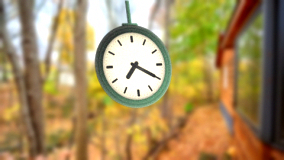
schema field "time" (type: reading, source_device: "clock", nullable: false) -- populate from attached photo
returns 7:20
